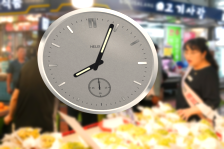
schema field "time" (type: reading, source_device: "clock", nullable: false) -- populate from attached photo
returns 8:04
